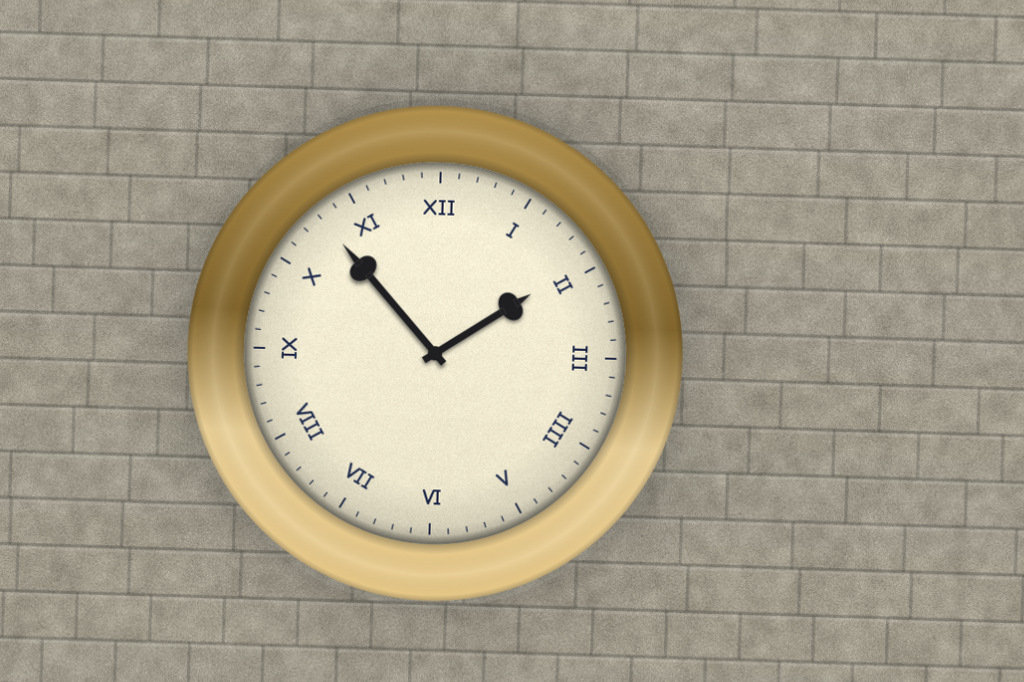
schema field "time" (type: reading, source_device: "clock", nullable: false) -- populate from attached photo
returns 1:53
